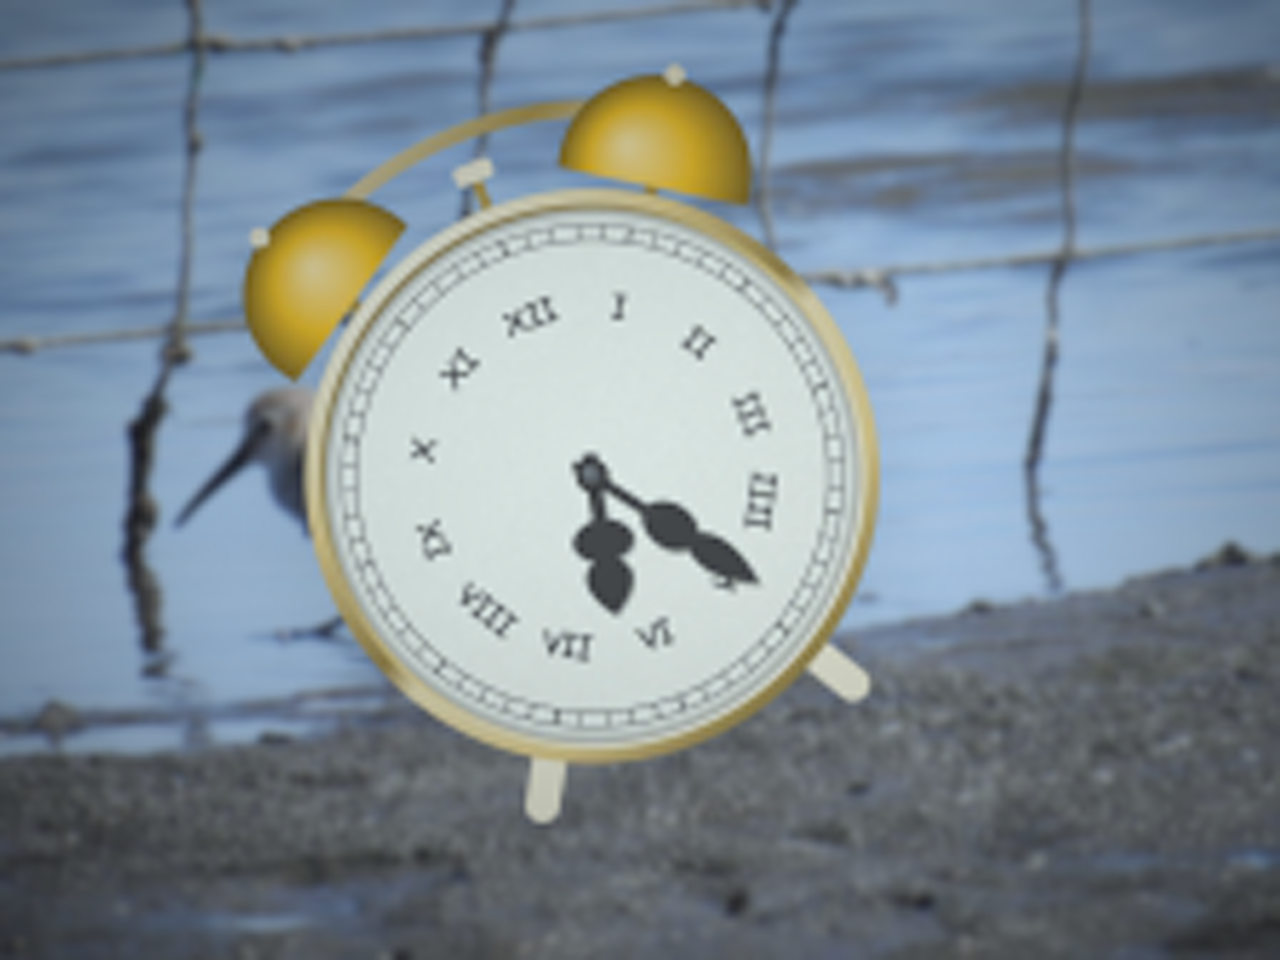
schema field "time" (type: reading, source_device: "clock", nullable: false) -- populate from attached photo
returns 6:24
